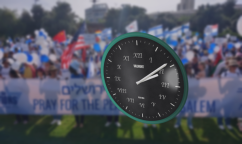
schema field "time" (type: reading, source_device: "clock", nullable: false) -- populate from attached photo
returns 2:09
